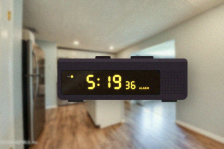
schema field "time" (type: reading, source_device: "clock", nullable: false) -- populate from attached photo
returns 5:19:36
